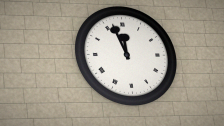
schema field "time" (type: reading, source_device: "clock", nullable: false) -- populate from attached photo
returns 11:57
